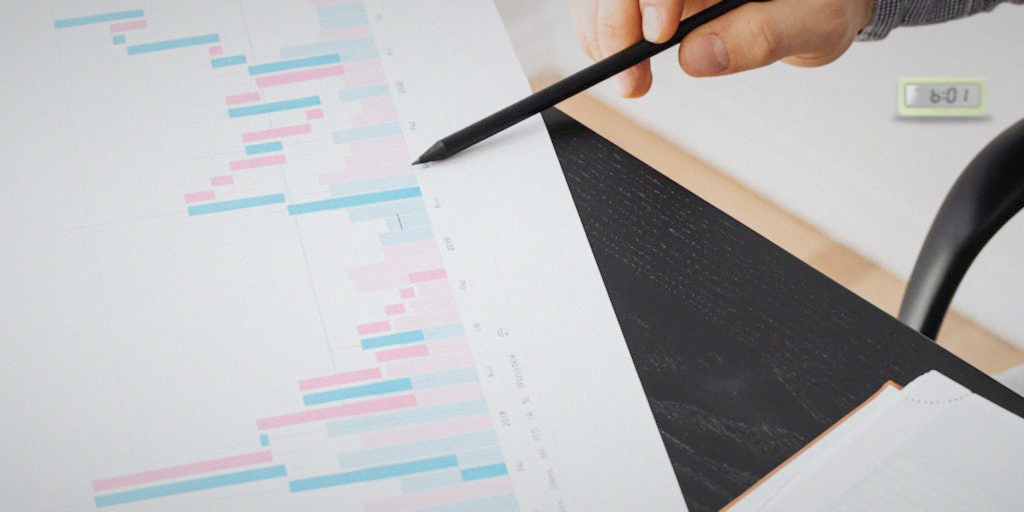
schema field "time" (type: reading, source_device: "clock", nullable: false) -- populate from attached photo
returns 6:01
